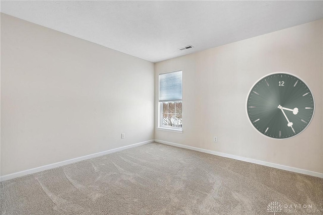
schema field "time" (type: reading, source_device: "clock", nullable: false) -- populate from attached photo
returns 3:25
